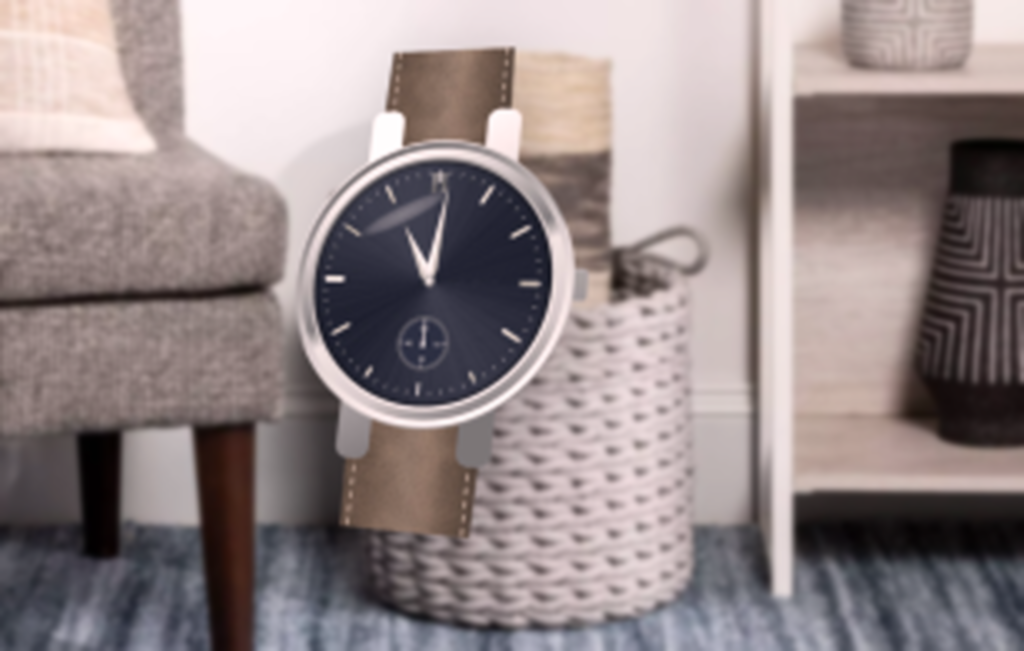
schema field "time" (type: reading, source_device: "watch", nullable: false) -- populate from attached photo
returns 11:01
